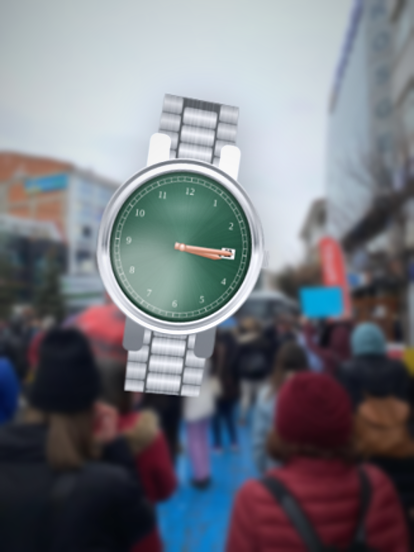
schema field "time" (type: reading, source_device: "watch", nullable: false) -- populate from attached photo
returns 3:15
